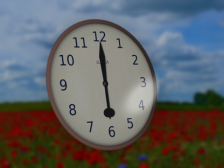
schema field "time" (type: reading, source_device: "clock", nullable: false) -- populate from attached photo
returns 6:00
